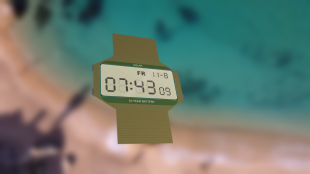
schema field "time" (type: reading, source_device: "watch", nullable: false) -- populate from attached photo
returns 7:43:09
